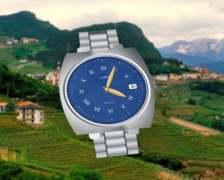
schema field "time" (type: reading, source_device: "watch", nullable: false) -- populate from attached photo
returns 4:04
